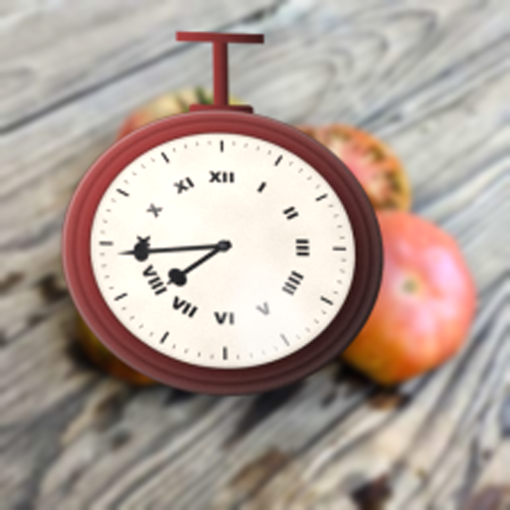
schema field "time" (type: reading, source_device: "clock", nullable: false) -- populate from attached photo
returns 7:44
